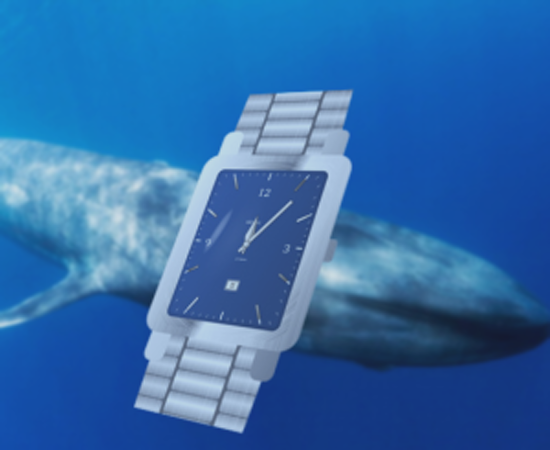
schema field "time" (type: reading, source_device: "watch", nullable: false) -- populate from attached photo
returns 12:06
